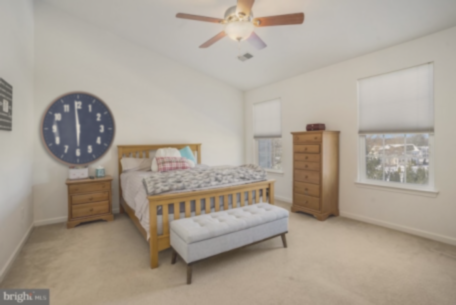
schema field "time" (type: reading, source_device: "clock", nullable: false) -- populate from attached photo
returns 5:59
